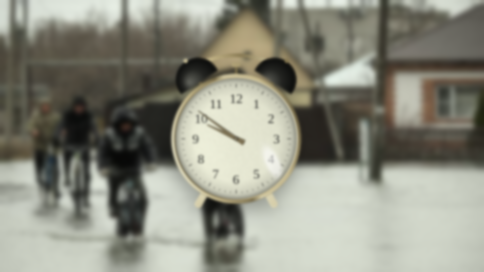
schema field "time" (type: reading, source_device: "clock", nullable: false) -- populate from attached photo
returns 9:51
